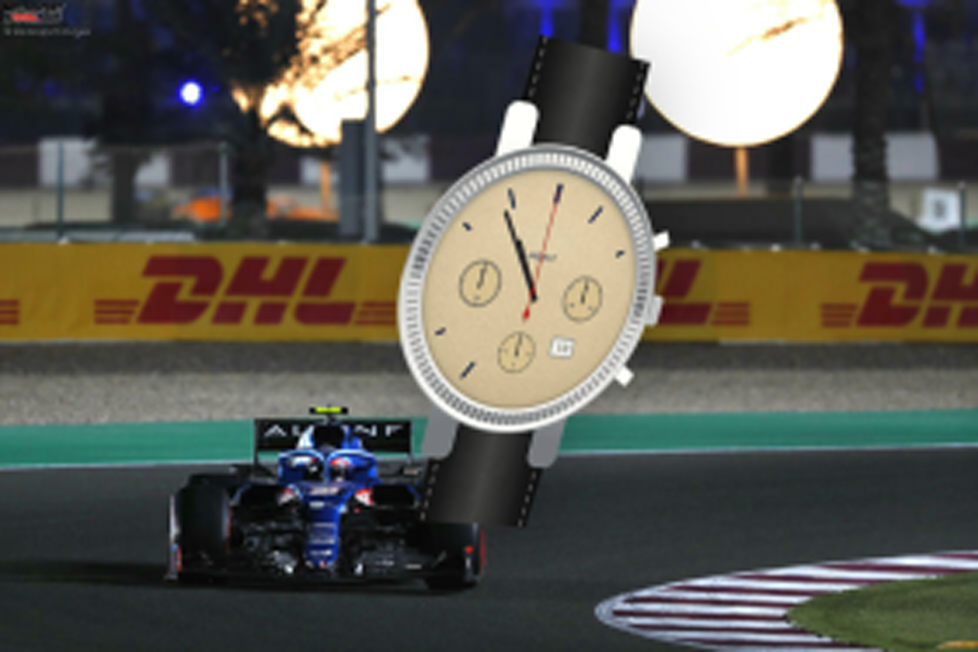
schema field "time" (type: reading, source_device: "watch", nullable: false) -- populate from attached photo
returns 10:54
